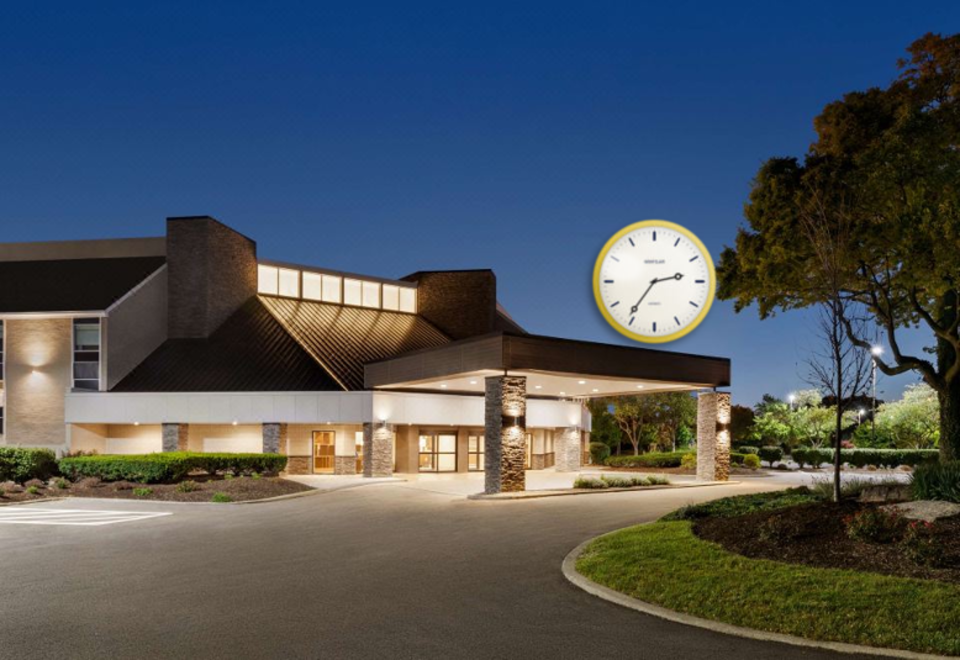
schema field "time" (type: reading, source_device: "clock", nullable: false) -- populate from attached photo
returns 2:36
